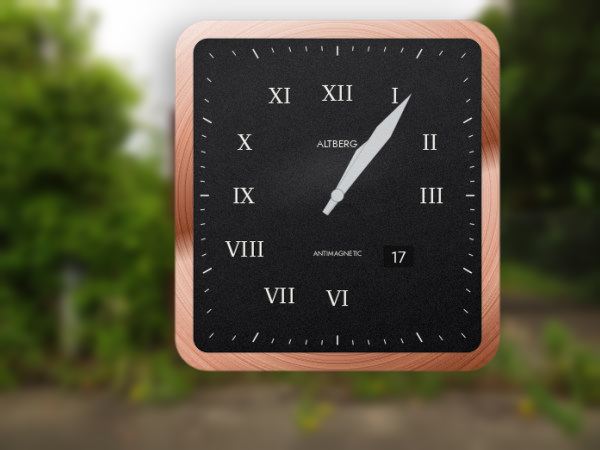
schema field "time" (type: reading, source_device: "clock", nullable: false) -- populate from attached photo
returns 1:06
